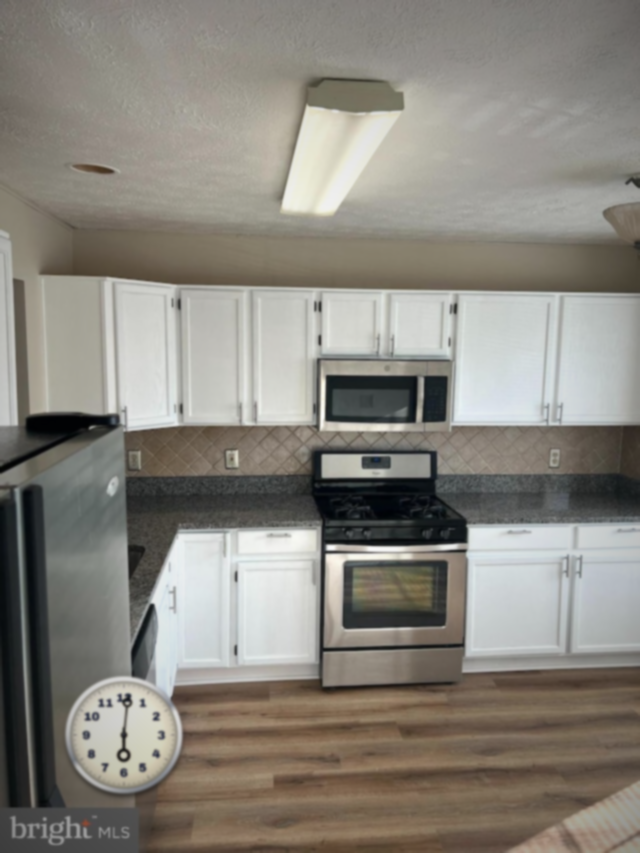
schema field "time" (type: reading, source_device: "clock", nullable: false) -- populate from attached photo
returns 6:01
